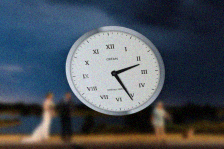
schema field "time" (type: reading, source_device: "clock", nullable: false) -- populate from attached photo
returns 2:26
